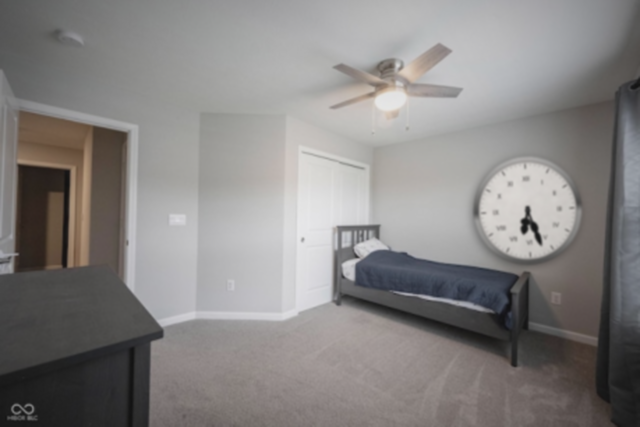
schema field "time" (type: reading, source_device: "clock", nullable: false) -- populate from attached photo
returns 6:27
